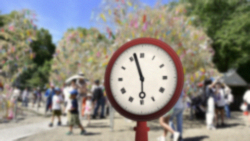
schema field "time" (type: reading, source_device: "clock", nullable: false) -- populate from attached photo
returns 5:57
